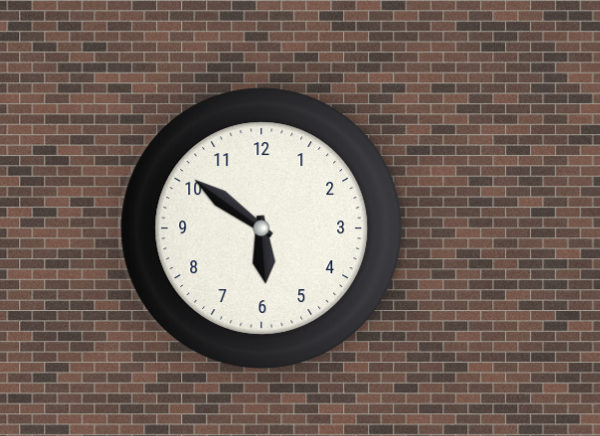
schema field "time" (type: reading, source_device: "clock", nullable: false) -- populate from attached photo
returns 5:51
